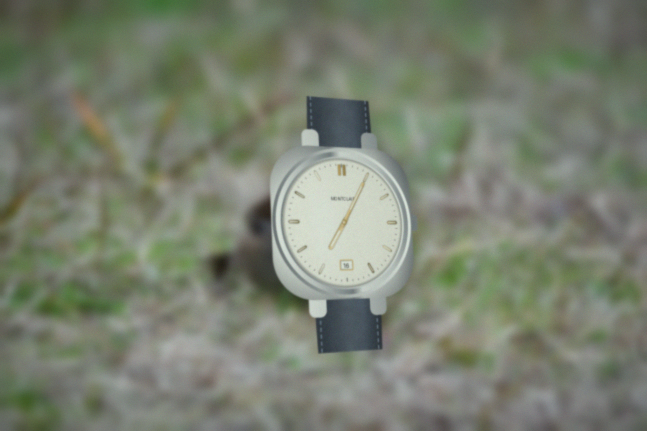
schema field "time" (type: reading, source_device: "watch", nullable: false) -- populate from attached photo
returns 7:05
